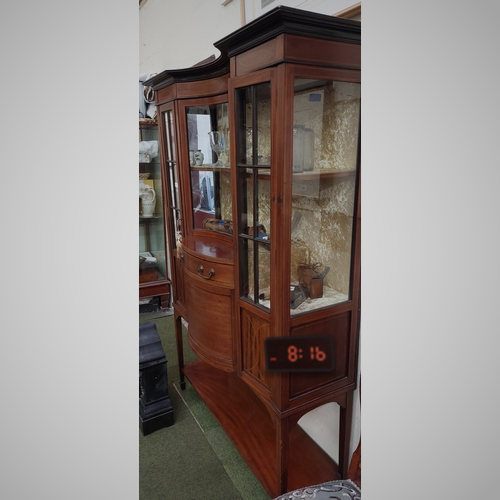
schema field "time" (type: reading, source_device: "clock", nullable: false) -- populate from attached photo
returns 8:16
